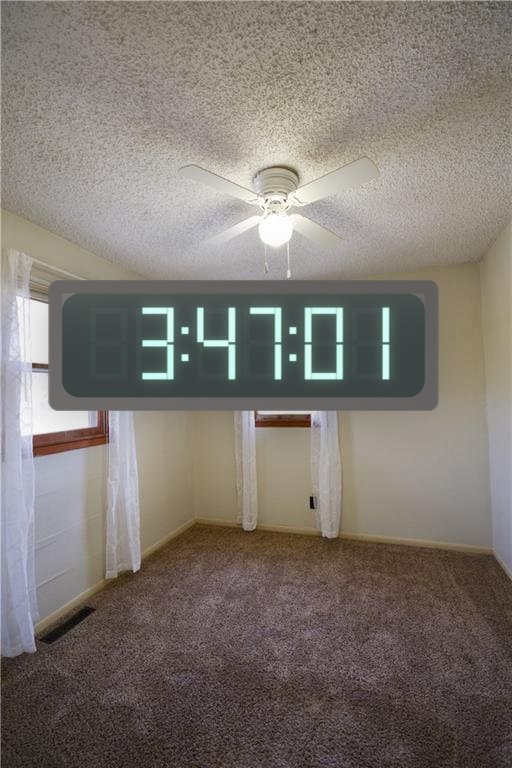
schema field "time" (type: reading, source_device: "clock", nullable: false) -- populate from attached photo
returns 3:47:01
